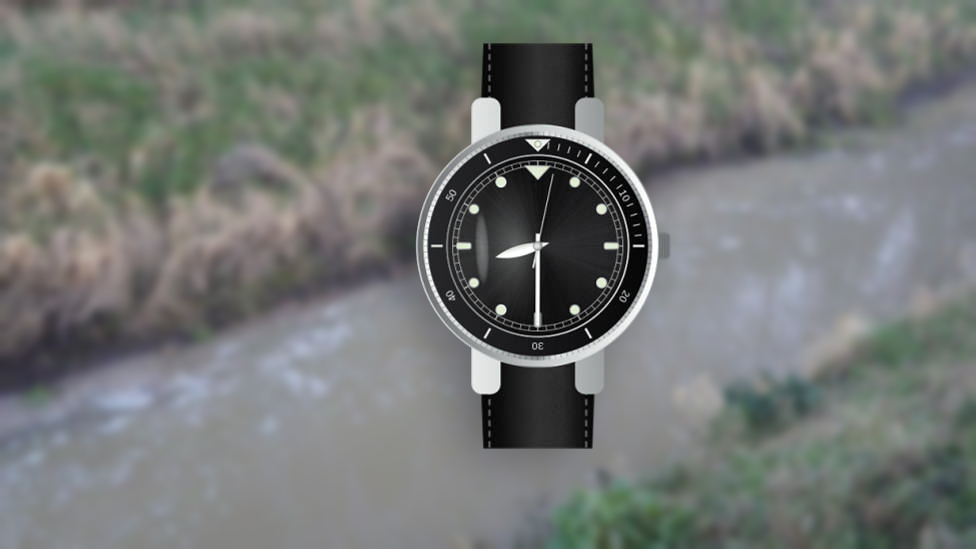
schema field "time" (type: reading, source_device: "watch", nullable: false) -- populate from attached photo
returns 8:30:02
